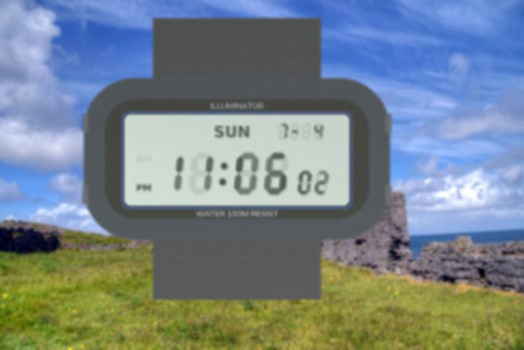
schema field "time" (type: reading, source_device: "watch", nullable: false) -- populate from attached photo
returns 11:06:02
